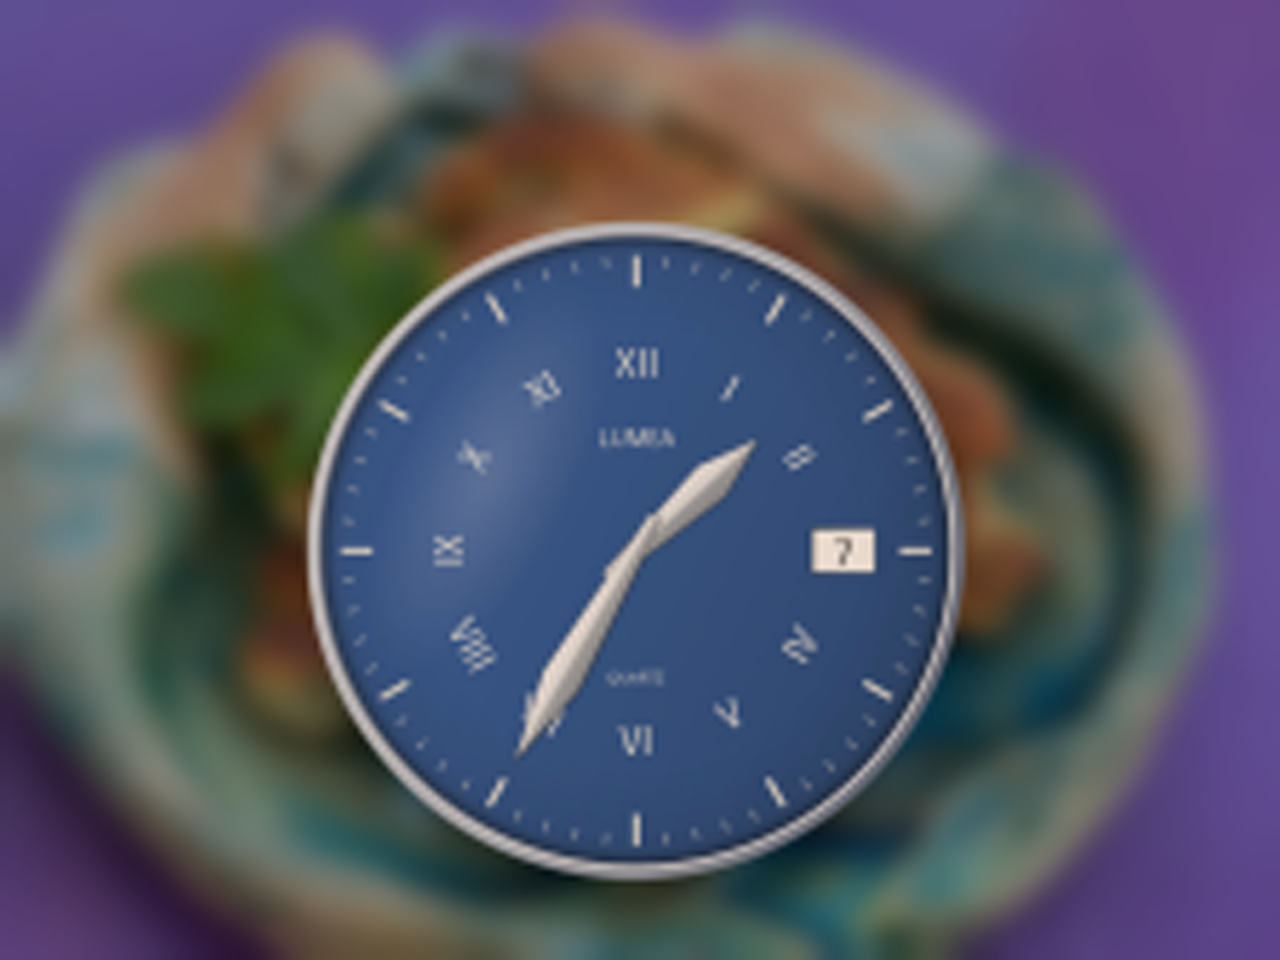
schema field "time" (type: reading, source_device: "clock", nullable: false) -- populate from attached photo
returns 1:35
